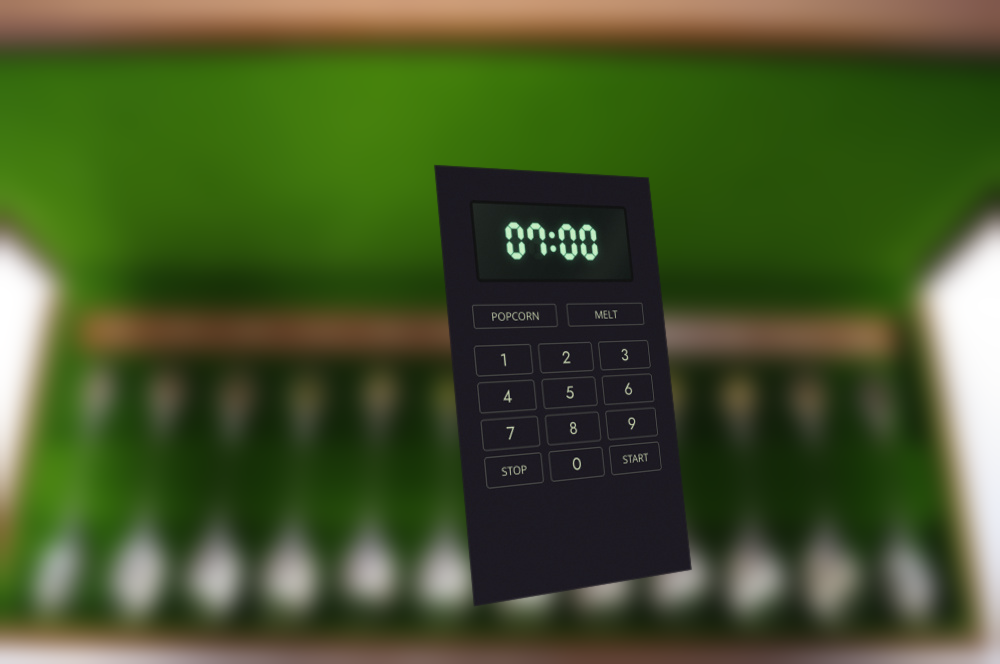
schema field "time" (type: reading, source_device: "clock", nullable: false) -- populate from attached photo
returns 7:00
